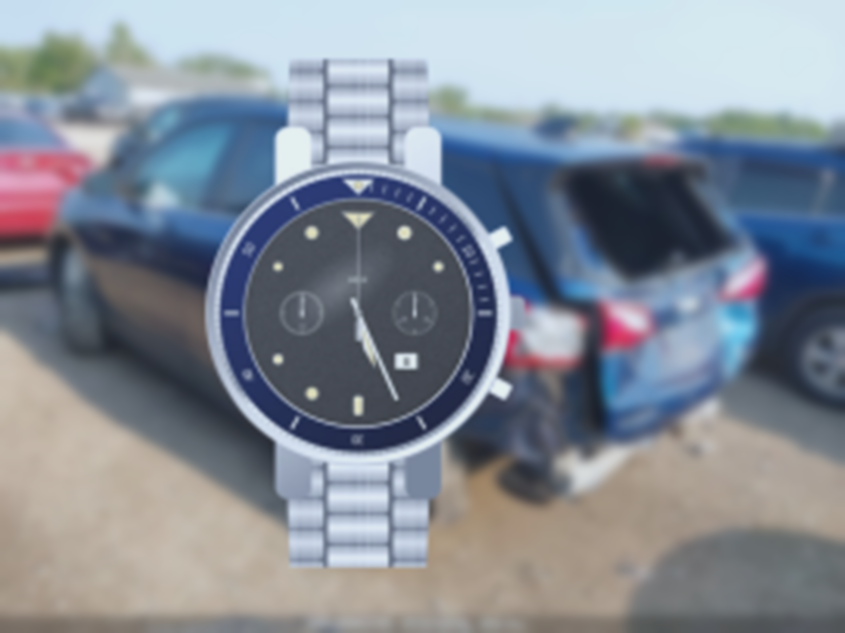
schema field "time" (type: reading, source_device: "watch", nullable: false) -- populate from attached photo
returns 5:26
